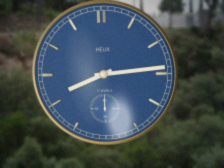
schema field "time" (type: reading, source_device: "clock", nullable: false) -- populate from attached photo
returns 8:14
